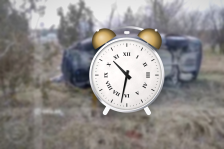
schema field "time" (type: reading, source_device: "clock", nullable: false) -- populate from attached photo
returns 10:32
